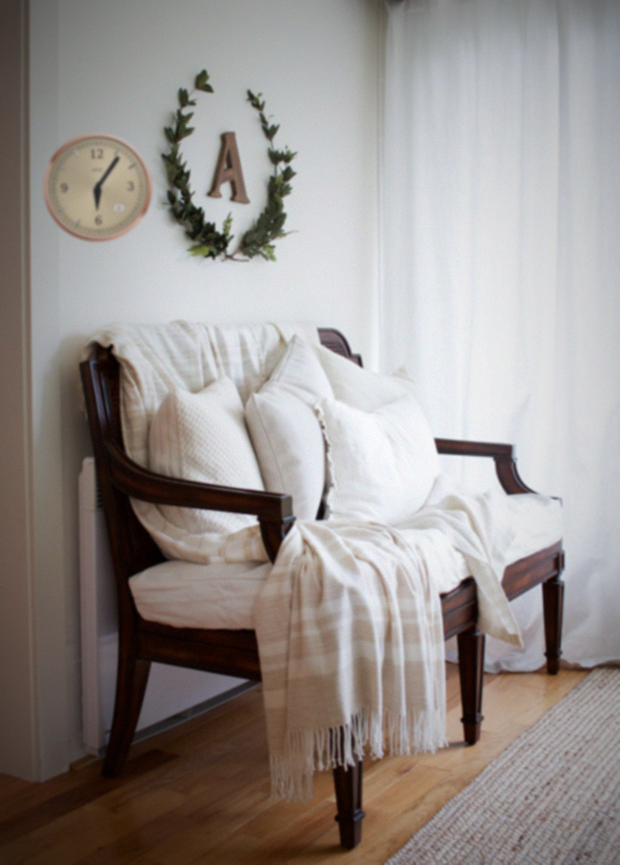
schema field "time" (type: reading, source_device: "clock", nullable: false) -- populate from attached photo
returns 6:06
